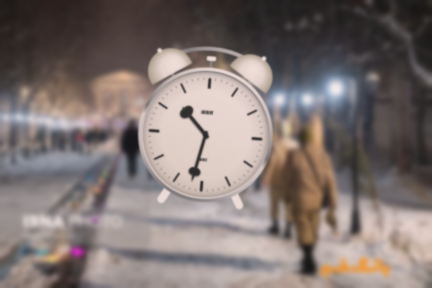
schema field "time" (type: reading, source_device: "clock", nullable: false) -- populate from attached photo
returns 10:32
